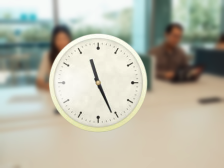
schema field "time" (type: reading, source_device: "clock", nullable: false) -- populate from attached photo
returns 11:26
